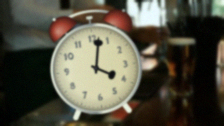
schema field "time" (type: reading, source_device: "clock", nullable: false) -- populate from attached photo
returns 4:02
